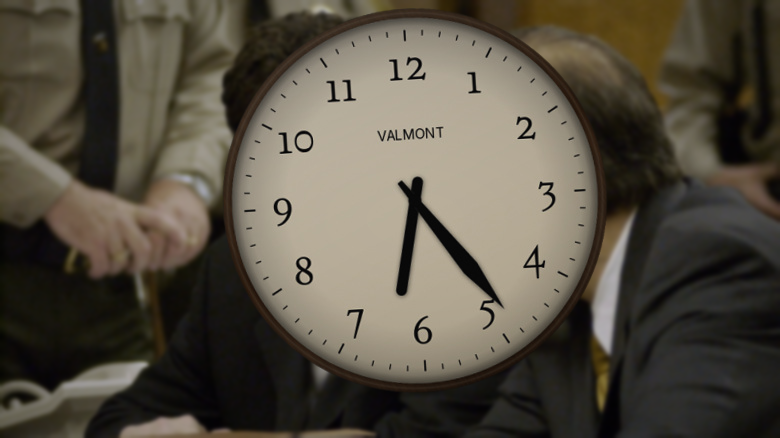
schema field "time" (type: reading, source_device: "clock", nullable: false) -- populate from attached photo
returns 6:24
